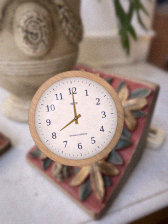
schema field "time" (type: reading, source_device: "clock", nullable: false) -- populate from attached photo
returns 8:00
